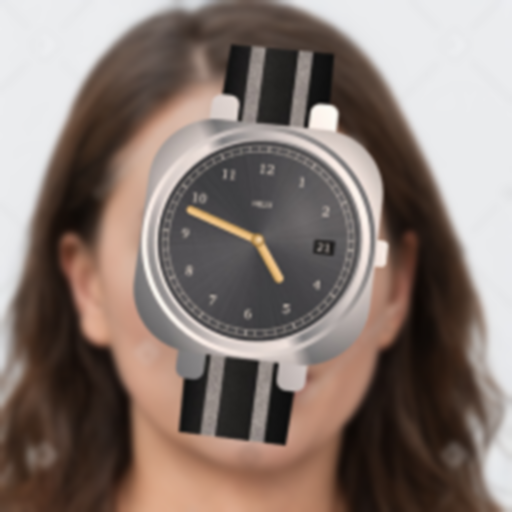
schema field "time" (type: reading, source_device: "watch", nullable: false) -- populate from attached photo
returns 4:48
